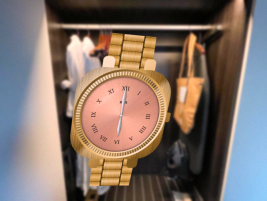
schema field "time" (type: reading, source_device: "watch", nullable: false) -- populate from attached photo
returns 6:00
